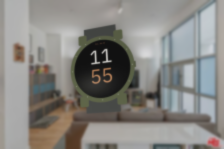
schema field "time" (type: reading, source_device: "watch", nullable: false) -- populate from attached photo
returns 11:55
